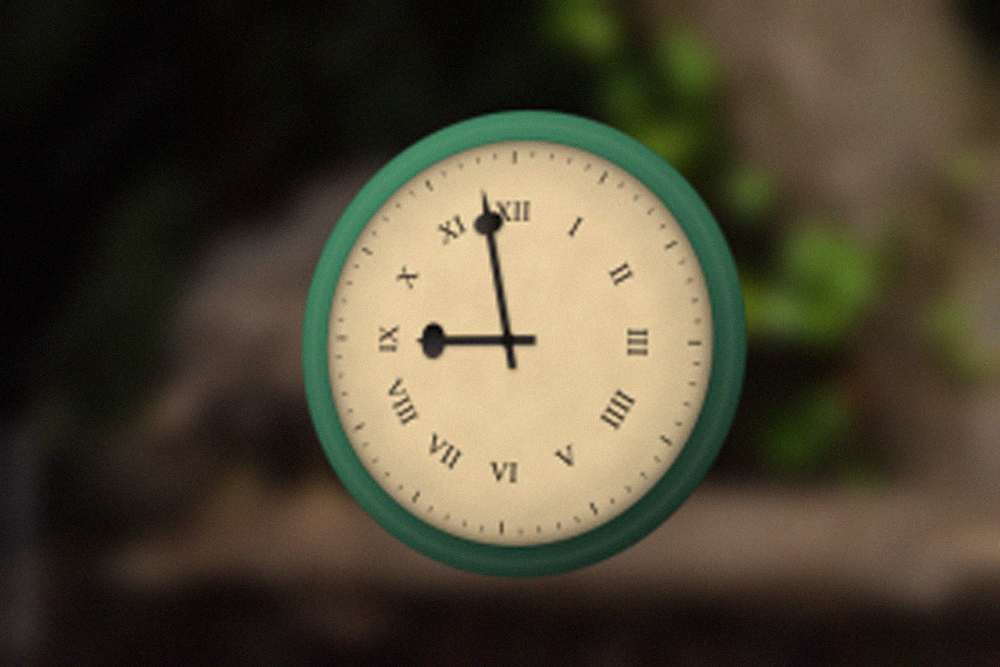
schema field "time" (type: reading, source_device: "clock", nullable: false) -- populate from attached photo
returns 8:58
